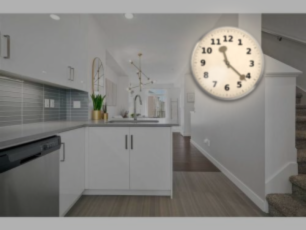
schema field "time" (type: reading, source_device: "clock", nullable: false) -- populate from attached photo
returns 11:22
